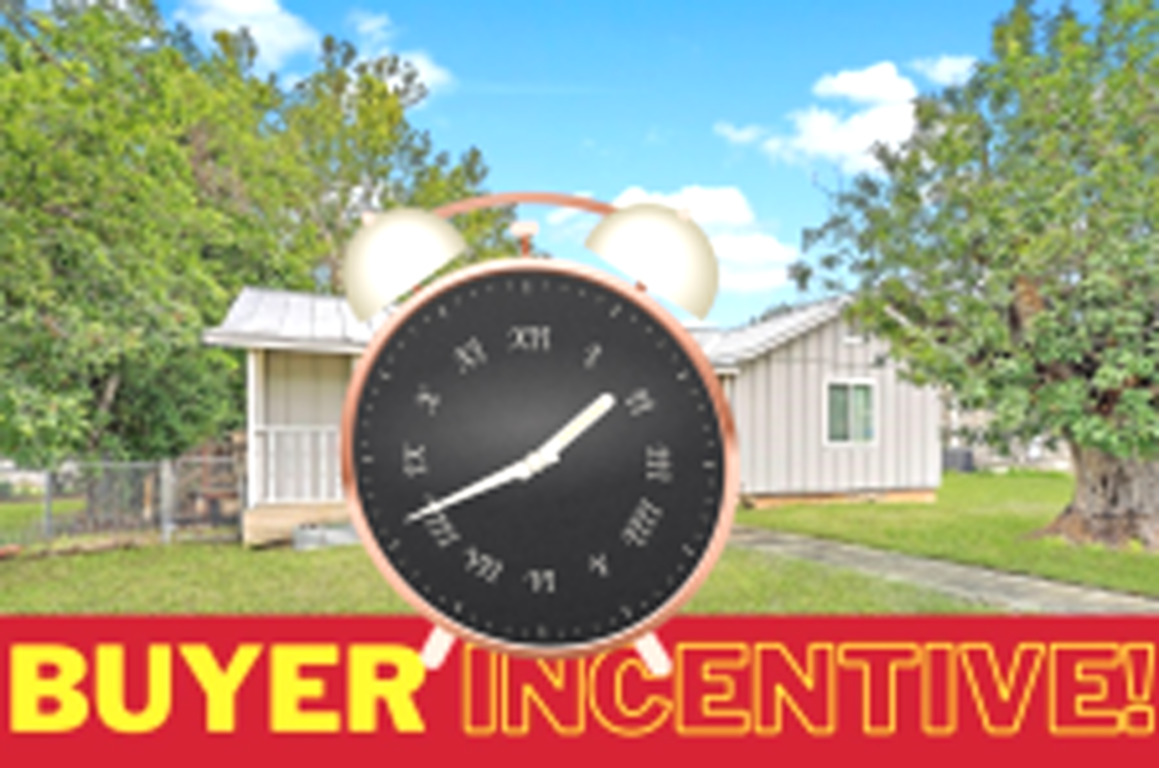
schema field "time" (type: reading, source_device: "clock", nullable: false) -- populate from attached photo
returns 1:41
